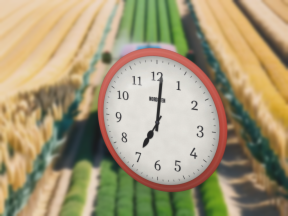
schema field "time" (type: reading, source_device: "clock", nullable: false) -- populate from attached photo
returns 7:01
